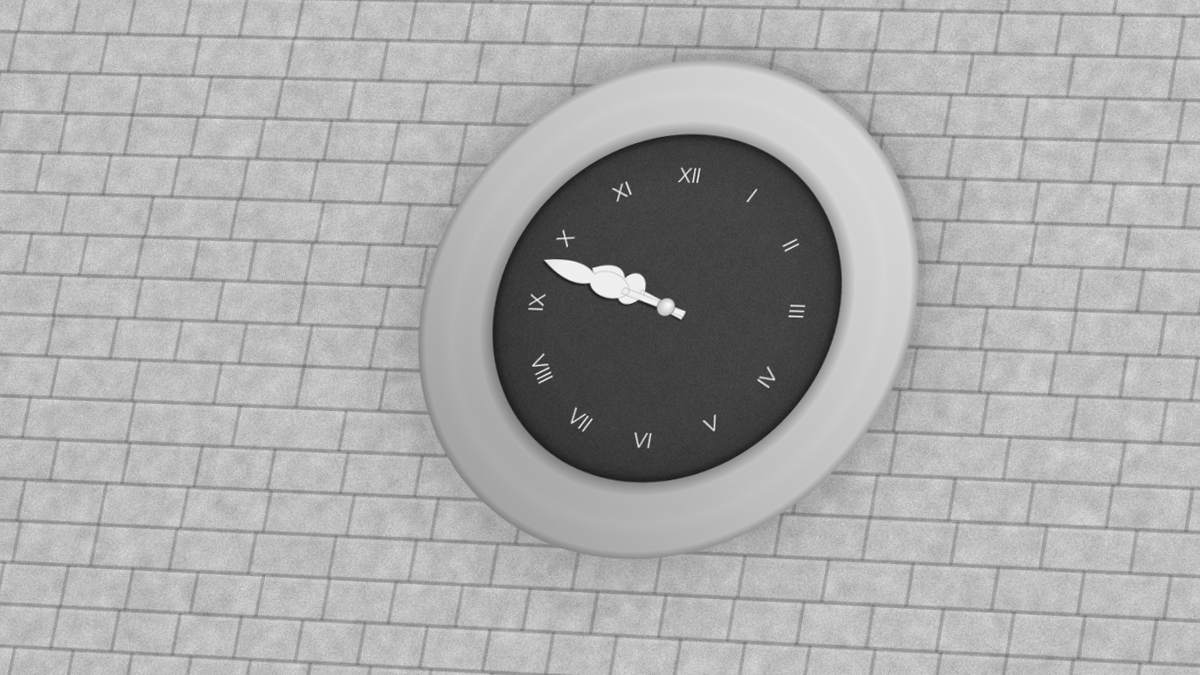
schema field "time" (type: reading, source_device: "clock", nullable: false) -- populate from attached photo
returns 9:48
